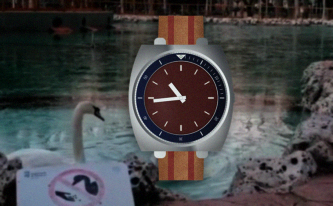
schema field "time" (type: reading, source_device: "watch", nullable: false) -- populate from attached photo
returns 10:44
